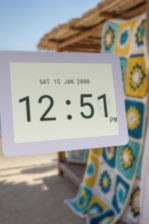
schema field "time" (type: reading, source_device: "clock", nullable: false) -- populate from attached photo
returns 12:51
